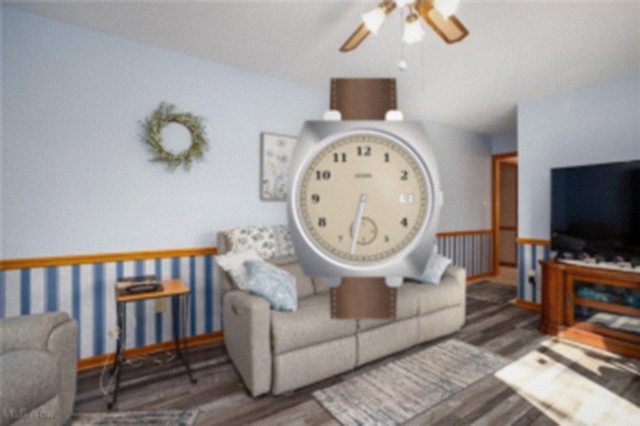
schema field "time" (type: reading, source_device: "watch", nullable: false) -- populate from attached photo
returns 6:32
